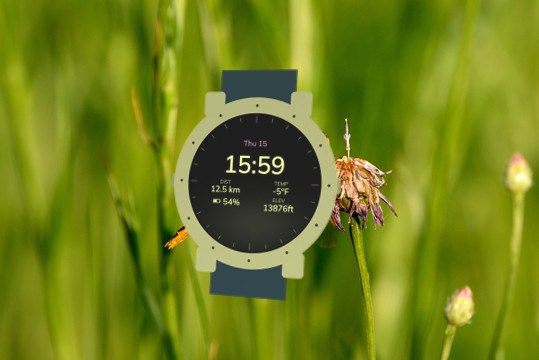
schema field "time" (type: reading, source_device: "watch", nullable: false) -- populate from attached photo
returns 15:59
